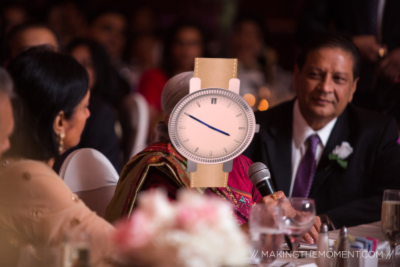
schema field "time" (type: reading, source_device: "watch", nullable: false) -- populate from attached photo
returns 3:50
